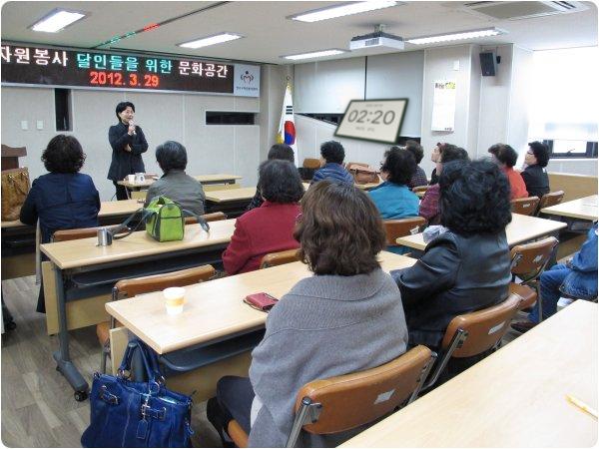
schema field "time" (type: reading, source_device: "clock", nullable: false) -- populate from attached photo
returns 2:20
